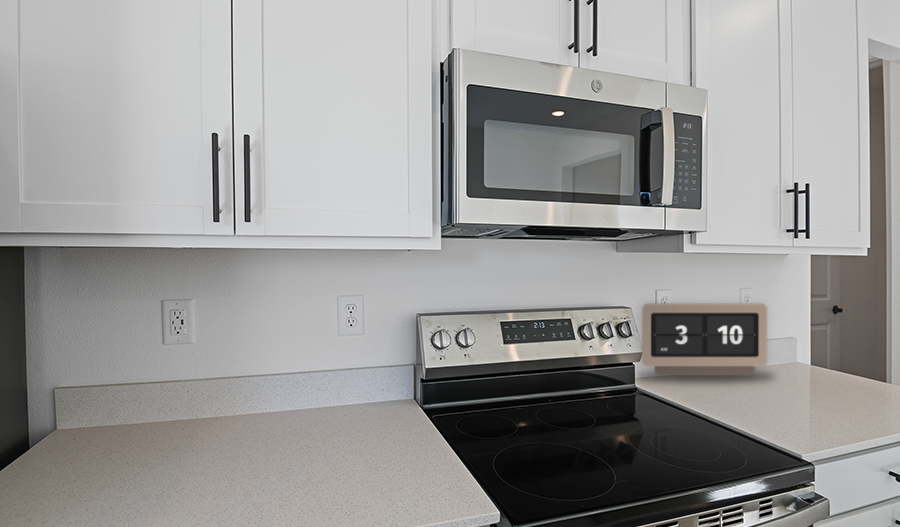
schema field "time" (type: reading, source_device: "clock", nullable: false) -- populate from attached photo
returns 3:10
